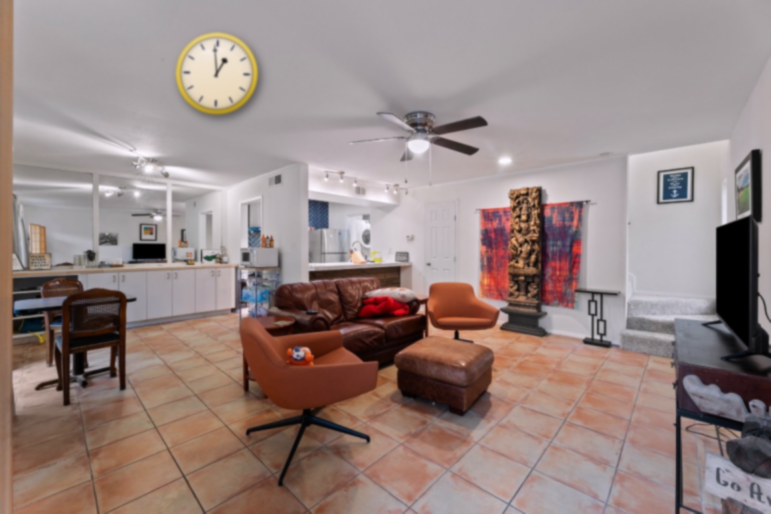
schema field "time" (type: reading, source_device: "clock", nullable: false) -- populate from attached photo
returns 12:59
